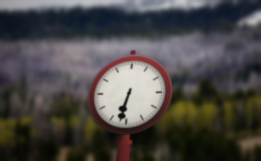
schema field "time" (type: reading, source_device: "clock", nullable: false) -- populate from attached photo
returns 6:32
